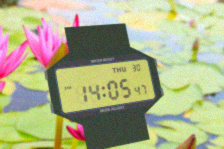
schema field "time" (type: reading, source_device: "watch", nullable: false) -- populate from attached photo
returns 14:05:47
